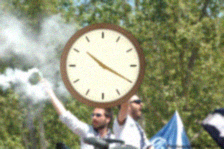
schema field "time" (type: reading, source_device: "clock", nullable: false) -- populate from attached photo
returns 10:20
